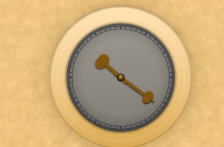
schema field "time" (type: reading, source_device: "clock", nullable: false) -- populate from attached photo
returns 10:21
